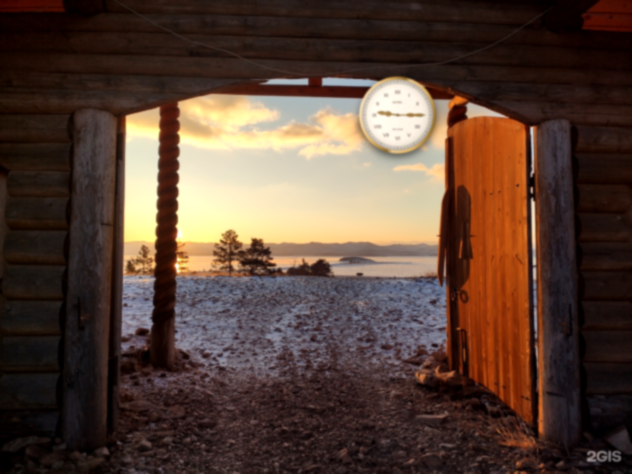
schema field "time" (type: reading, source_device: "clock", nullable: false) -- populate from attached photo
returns 9:15
